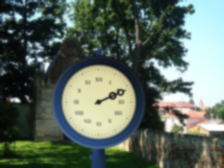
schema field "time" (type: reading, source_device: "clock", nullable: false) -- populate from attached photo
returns 2:11
